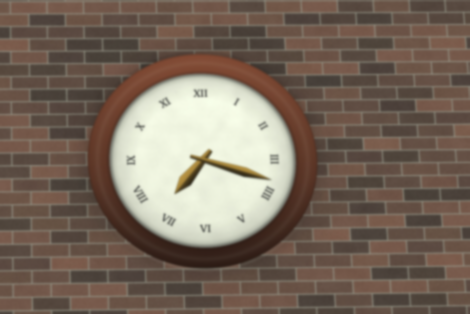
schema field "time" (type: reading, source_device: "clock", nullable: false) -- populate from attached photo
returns 7:18
